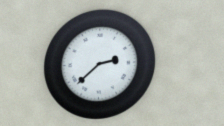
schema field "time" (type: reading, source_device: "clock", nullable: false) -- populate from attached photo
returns 2:38
